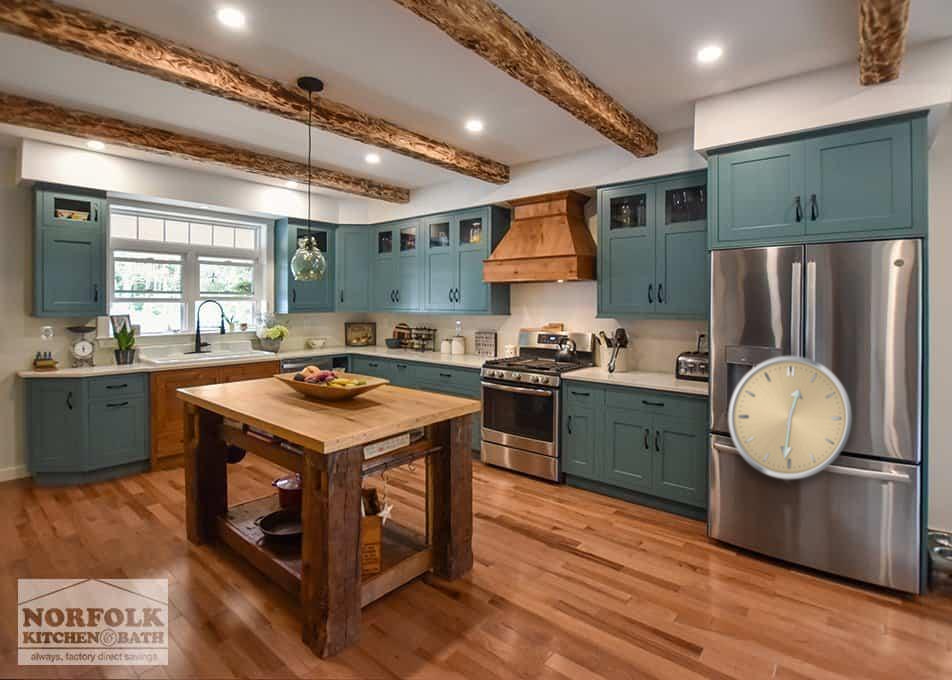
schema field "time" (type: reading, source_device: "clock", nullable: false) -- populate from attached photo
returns 12:31
